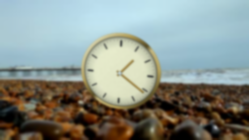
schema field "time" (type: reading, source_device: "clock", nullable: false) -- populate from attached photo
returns 1:21
